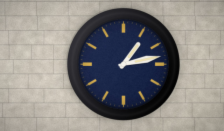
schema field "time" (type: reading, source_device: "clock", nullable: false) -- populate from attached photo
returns 1:13
